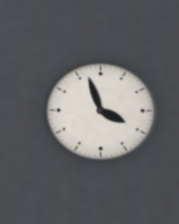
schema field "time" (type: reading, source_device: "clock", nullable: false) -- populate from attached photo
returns 3:57
